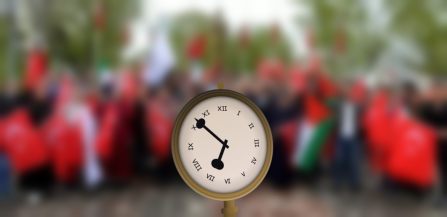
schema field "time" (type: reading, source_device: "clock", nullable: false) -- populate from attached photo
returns 6:52
